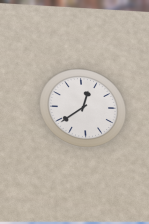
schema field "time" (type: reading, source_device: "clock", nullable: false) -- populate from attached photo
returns 12:39
